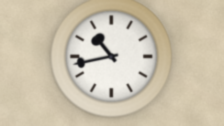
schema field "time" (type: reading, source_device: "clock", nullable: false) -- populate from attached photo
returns 10:43
